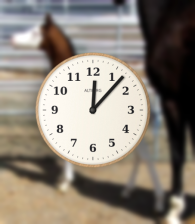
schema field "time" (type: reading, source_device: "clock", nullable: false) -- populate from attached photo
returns 12:07
